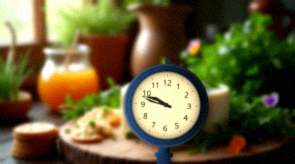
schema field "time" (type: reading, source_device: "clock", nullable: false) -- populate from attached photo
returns 9:48
